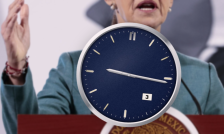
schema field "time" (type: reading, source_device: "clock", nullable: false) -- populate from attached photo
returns 9:16
